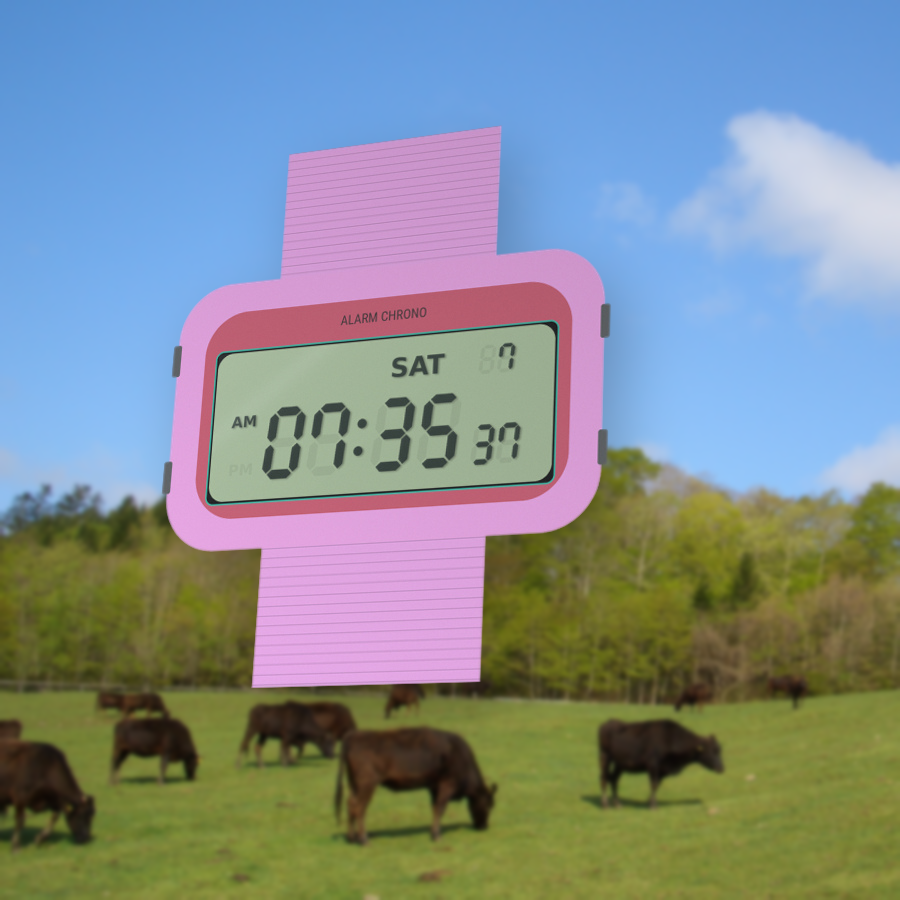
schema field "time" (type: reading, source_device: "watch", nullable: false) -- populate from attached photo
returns 7:35:37
